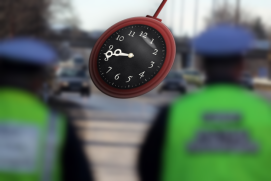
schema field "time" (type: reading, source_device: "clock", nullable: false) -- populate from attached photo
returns 8:42
